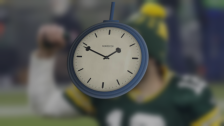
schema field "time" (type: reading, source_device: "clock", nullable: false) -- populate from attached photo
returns 1:49
